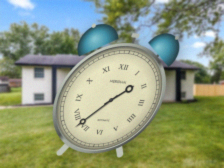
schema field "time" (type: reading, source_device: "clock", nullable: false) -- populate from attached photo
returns 1:37
